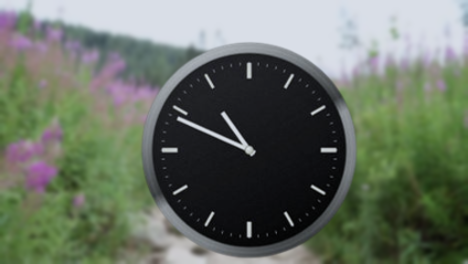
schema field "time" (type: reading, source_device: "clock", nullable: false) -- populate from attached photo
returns 10:49
